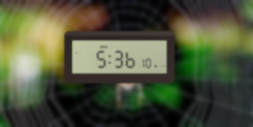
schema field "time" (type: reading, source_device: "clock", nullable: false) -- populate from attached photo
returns 5:36
